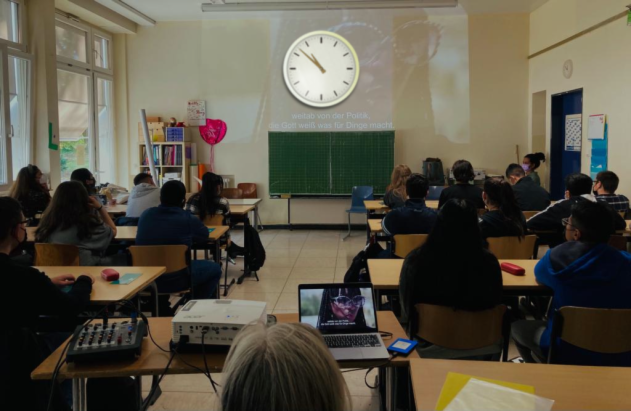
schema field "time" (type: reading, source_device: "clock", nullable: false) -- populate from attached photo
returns 10:52
